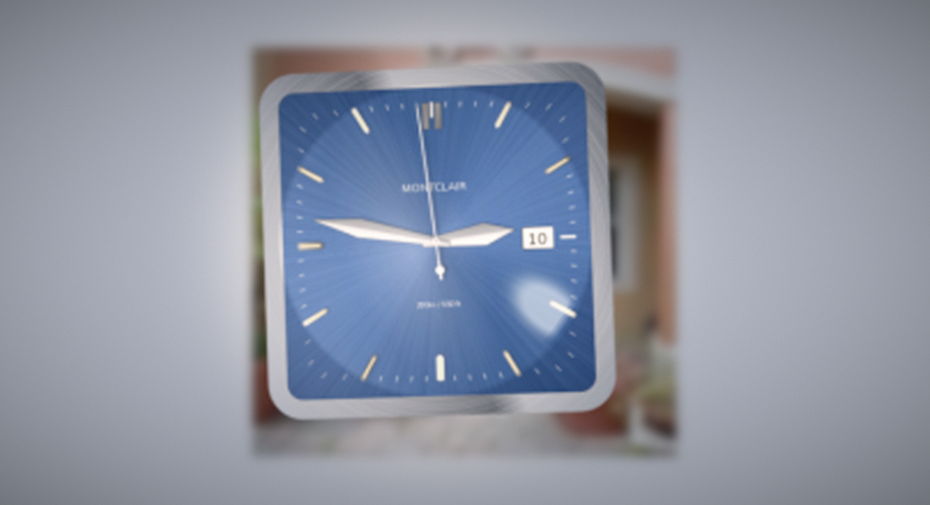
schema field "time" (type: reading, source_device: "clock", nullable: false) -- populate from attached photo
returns 2:46:59
